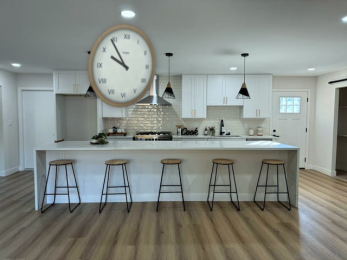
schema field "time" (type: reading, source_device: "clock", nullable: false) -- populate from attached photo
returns 9:54
